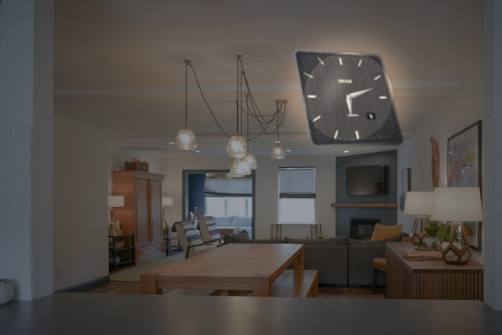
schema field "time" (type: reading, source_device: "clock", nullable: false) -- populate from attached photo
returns 6:12
